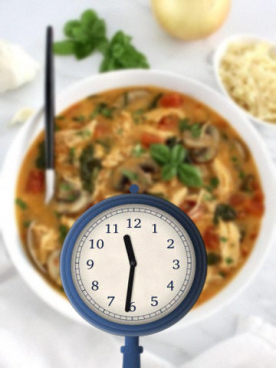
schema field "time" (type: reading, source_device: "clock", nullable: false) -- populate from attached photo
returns 11:31
